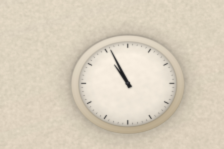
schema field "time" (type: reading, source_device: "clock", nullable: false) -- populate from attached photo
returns 10:56
